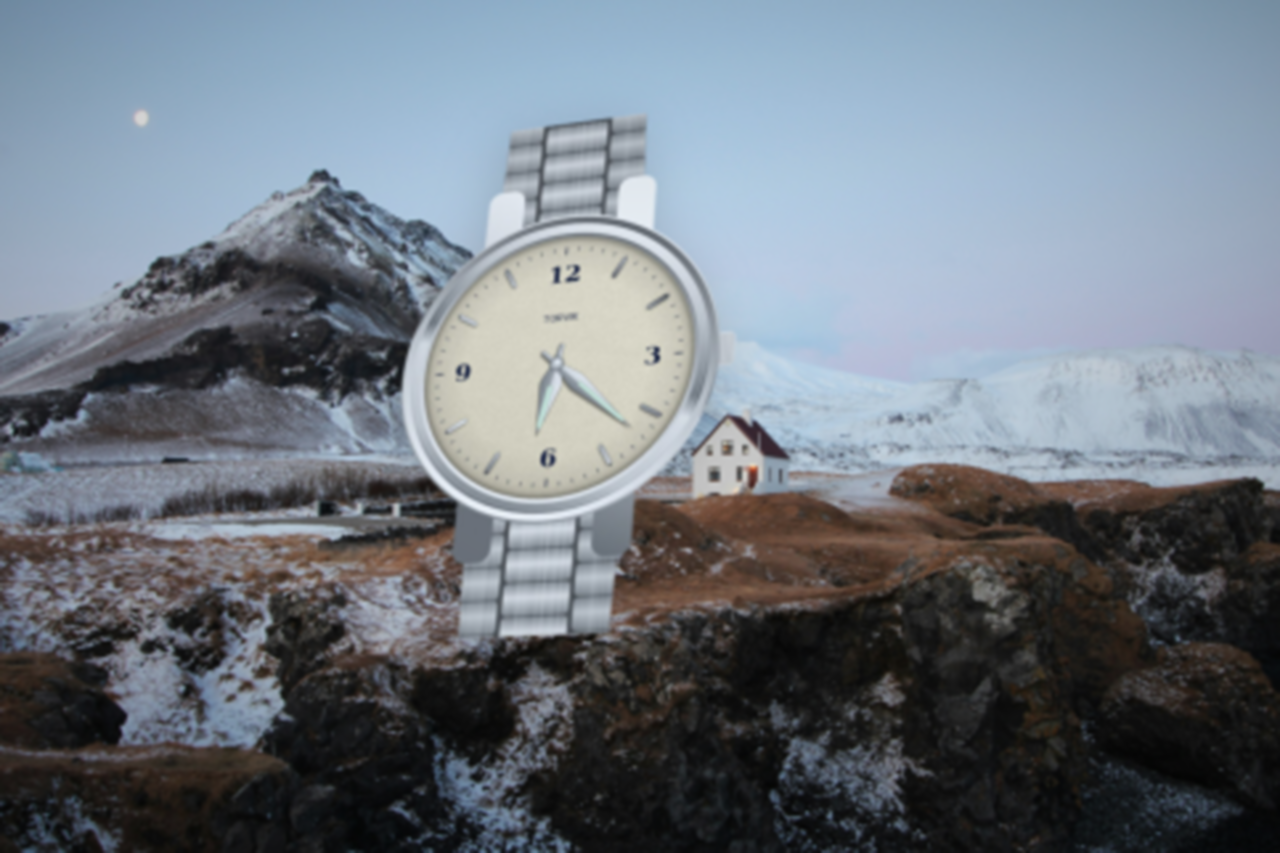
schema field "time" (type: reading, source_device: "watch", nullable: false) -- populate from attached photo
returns 6:22
